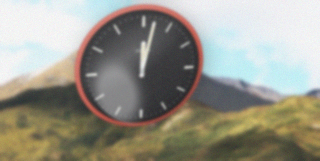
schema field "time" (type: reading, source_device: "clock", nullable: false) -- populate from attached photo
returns 12:02
